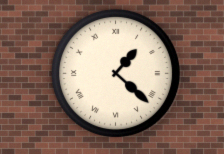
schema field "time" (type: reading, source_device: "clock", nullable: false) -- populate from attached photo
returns 1:22
